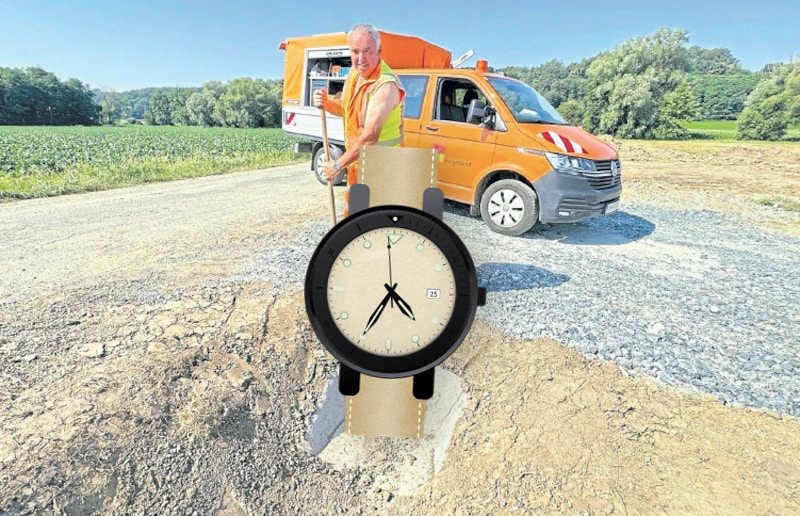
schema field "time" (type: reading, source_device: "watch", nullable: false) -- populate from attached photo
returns 4:34:59
